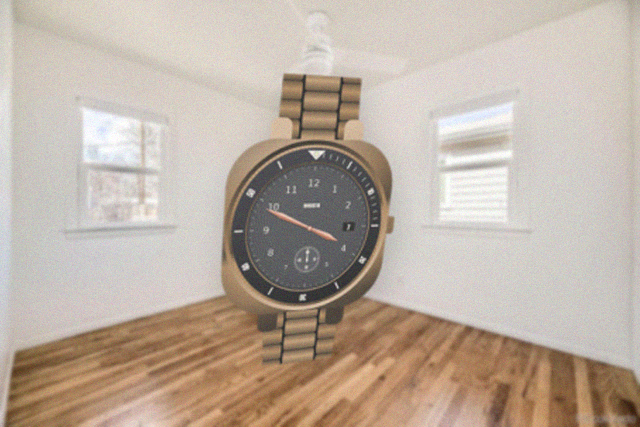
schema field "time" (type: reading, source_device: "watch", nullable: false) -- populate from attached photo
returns 3:49
